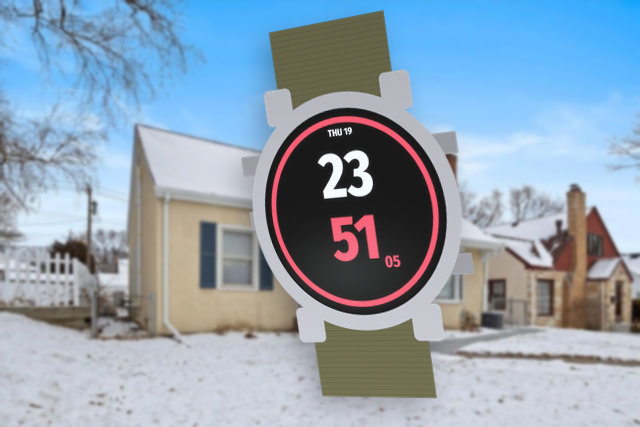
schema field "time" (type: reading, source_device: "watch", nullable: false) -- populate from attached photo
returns 23:51:05
